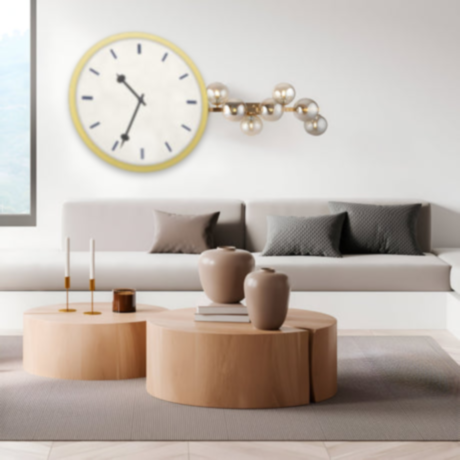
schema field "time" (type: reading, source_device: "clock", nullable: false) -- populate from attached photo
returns 10:34
